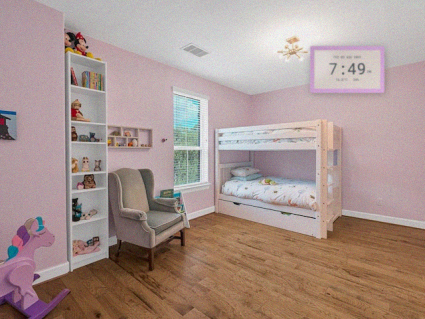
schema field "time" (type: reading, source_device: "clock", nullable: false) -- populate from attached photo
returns 7:49
